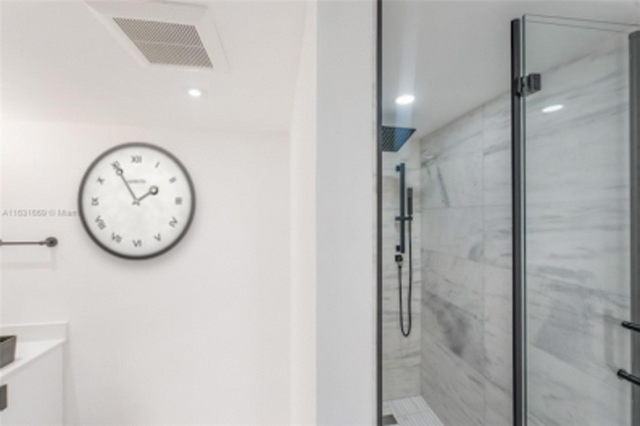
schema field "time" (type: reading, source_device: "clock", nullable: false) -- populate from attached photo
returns 1:55
